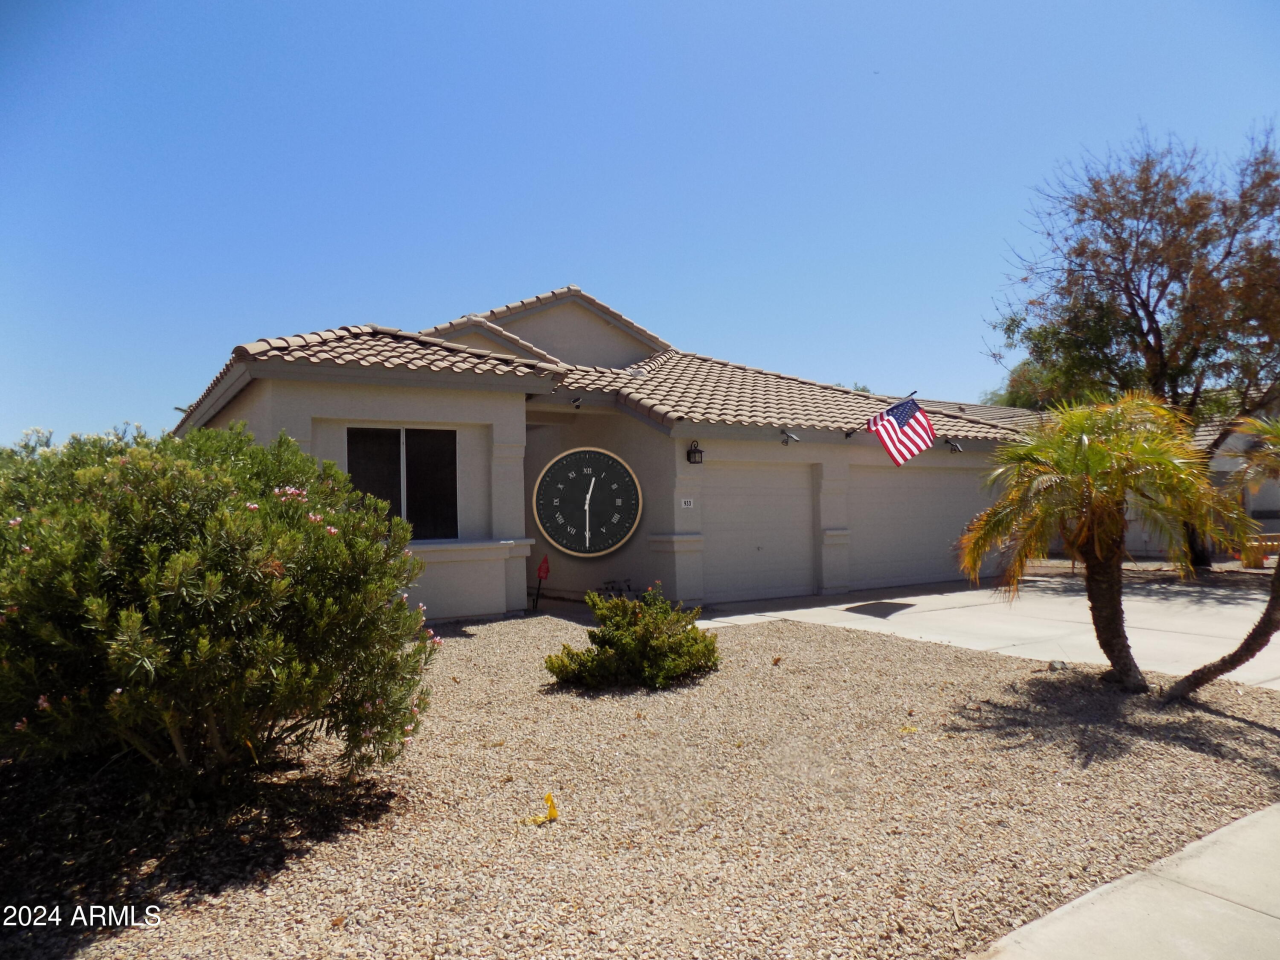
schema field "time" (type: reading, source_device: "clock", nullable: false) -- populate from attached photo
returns 12:30
